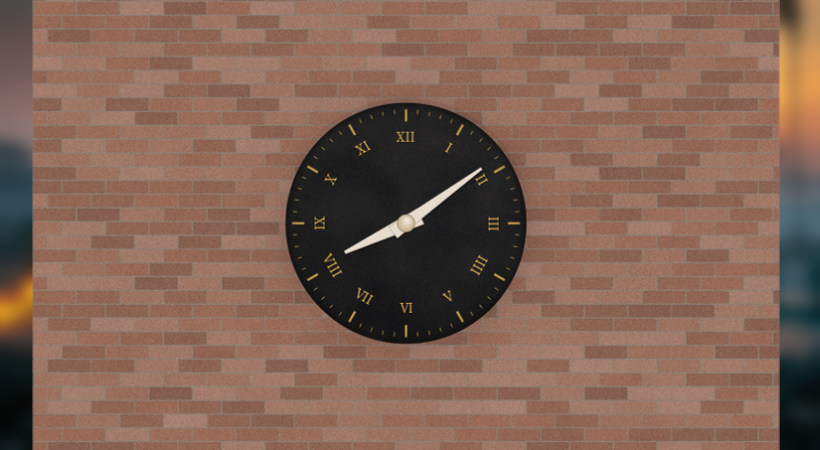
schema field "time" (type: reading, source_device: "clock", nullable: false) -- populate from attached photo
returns 8:09
